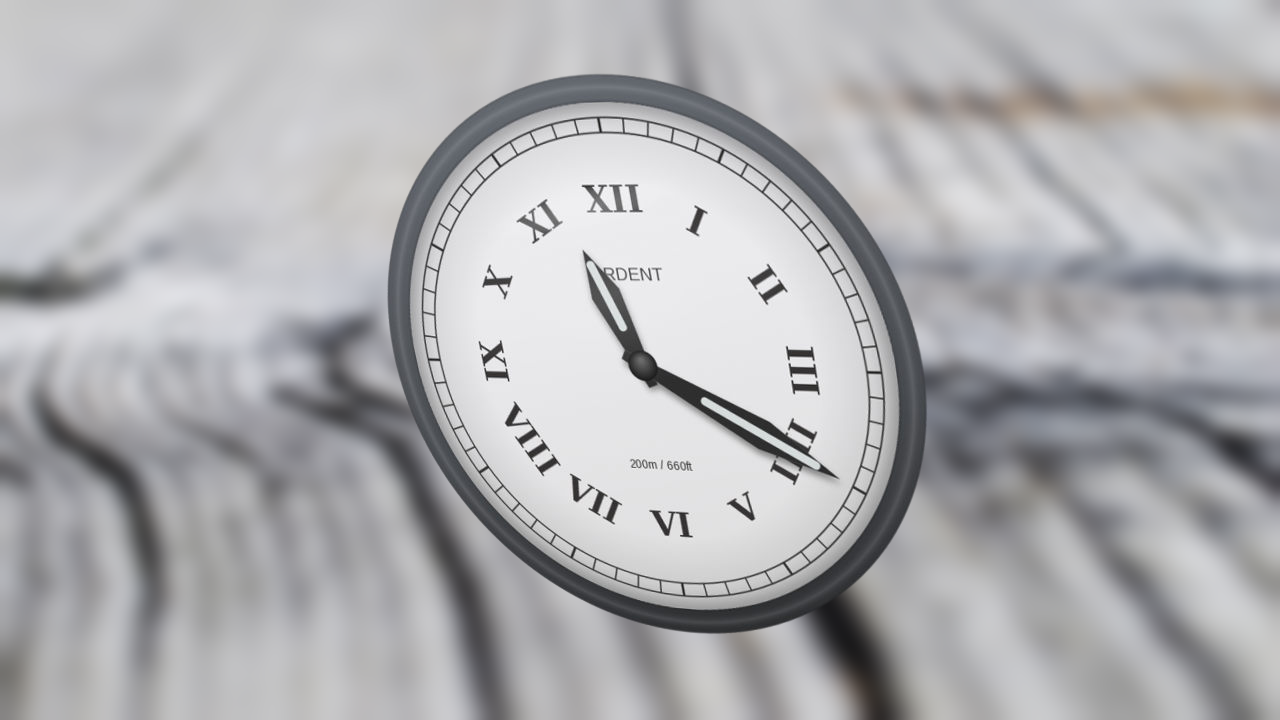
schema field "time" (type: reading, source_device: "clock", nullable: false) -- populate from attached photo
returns 11:20
